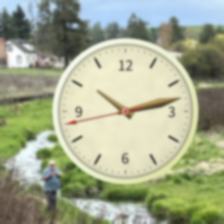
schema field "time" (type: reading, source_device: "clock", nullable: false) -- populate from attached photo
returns 10:12:43
